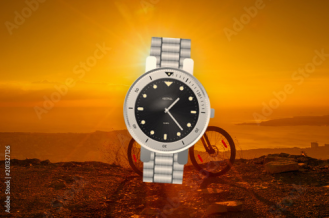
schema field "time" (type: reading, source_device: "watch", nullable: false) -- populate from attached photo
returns 1:23
